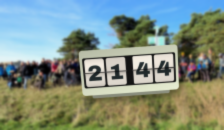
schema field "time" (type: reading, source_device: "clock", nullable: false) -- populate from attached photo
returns 21:44
